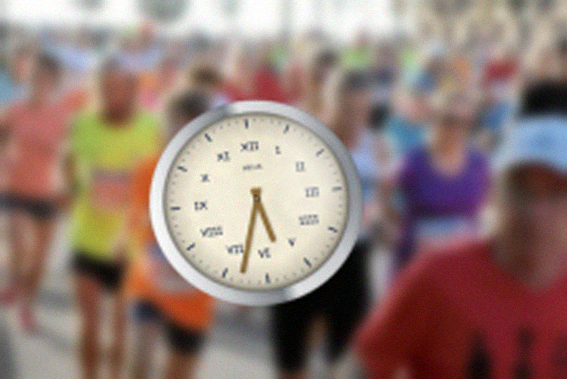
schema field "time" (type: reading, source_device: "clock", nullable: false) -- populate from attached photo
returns 5:33
